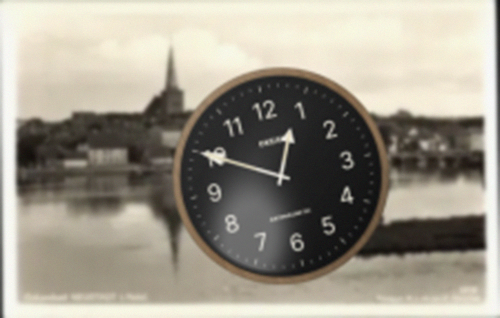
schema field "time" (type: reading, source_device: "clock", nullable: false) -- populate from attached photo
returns 12:50
